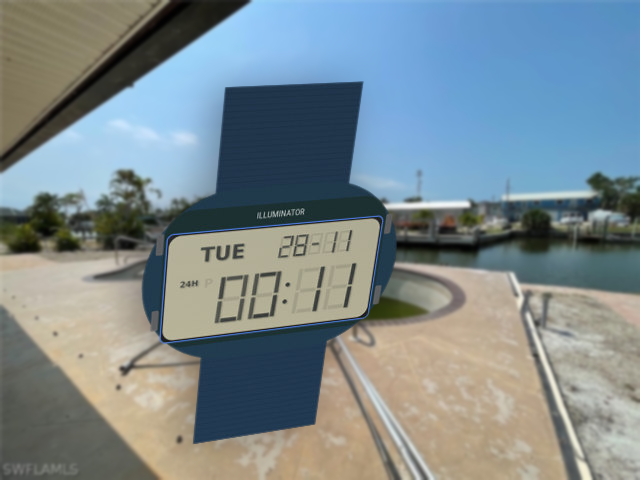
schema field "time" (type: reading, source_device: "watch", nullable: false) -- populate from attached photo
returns 0:11
